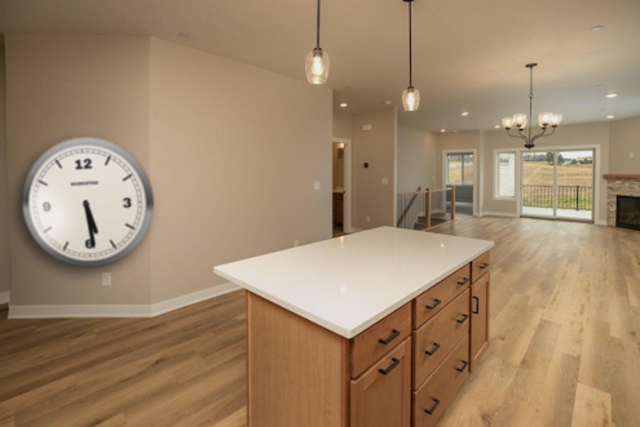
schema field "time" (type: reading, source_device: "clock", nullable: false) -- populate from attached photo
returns 5:29
